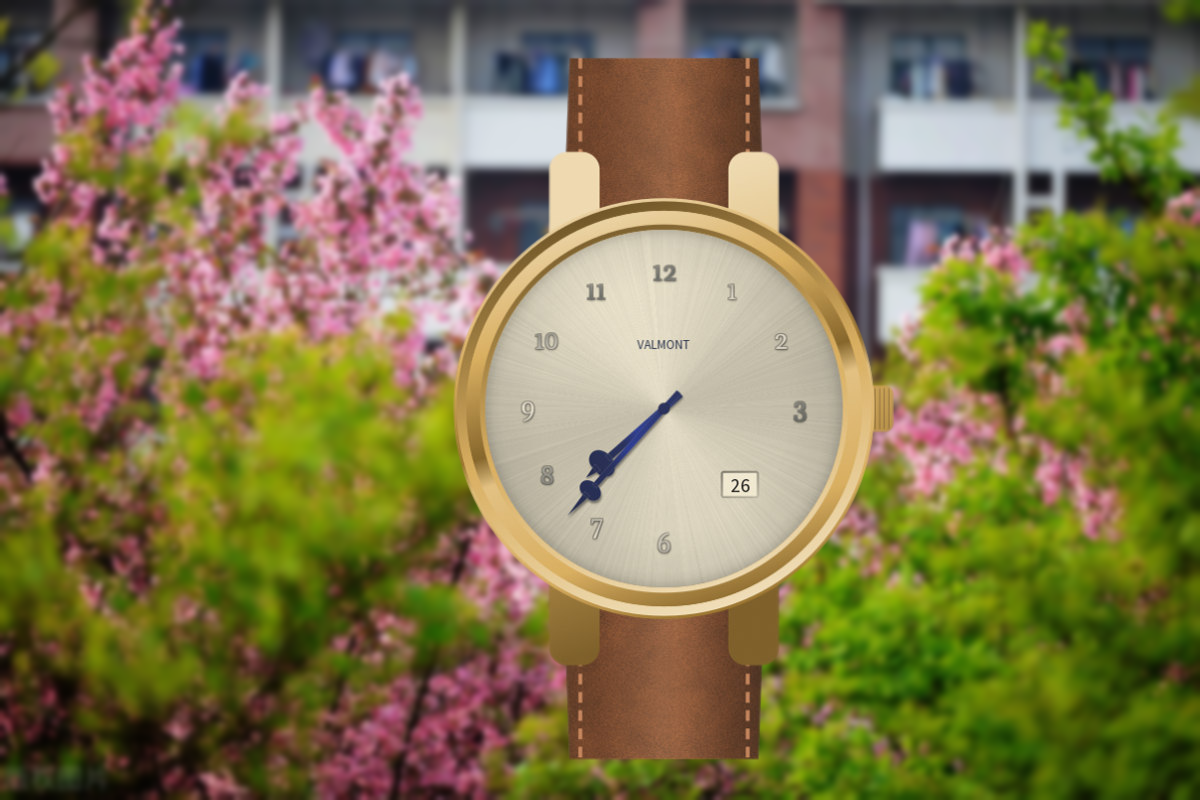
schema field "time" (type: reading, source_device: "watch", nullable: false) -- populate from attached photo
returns 7:37
